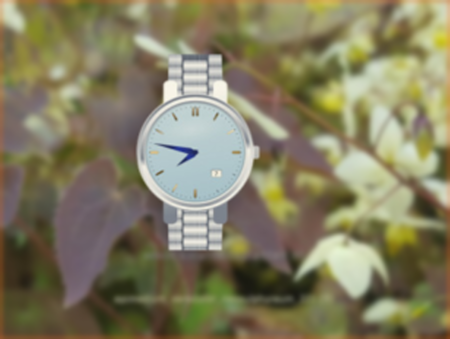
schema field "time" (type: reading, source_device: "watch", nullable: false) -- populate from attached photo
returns 7:47
